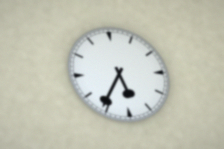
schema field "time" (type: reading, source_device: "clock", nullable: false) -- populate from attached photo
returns 5:36
